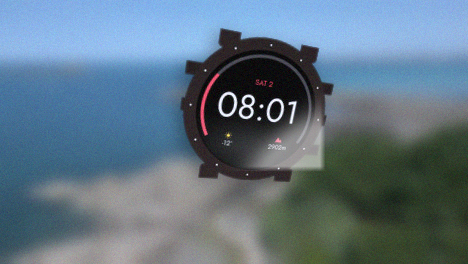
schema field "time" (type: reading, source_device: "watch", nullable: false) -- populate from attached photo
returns 8:01
